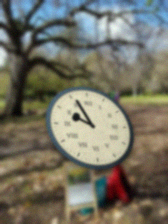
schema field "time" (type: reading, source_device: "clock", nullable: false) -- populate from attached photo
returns 9:56
